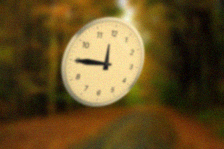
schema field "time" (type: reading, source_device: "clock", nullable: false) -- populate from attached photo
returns 11:45
